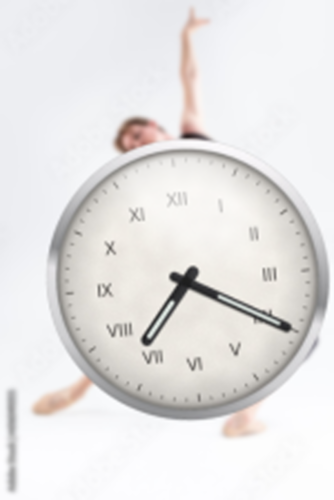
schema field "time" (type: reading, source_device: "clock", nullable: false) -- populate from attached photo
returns 7:20
